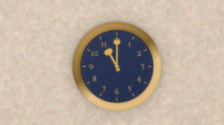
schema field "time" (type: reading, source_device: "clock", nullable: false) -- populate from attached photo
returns 11:00
